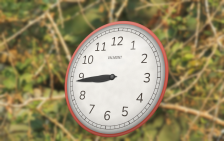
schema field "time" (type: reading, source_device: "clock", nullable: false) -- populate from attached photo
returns 8:44
